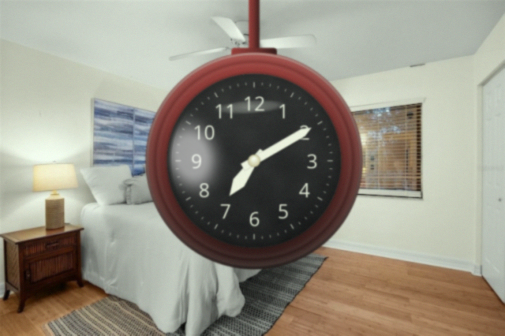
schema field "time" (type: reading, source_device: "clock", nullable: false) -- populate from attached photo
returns 7:10
